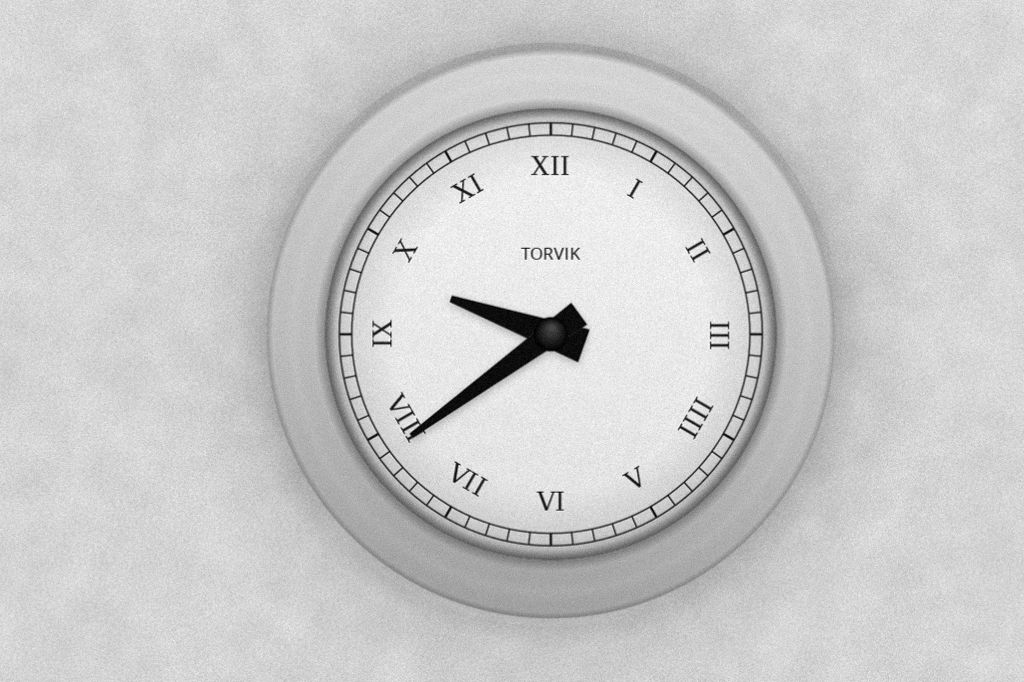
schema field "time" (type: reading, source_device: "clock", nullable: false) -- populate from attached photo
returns 9:39
